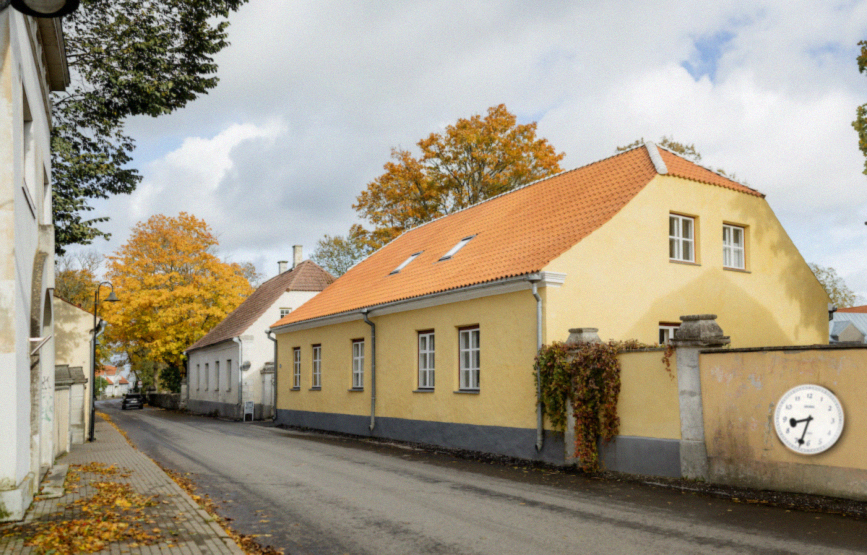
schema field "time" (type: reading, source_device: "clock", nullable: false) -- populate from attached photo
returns 8:33
